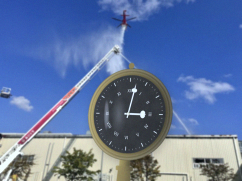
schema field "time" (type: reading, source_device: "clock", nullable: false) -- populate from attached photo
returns 3:02
